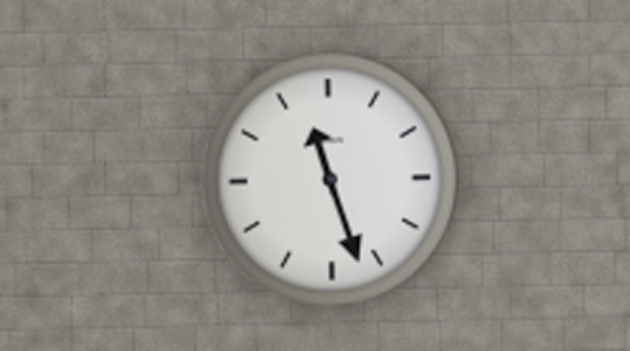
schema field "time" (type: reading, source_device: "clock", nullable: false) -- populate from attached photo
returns 11:27
